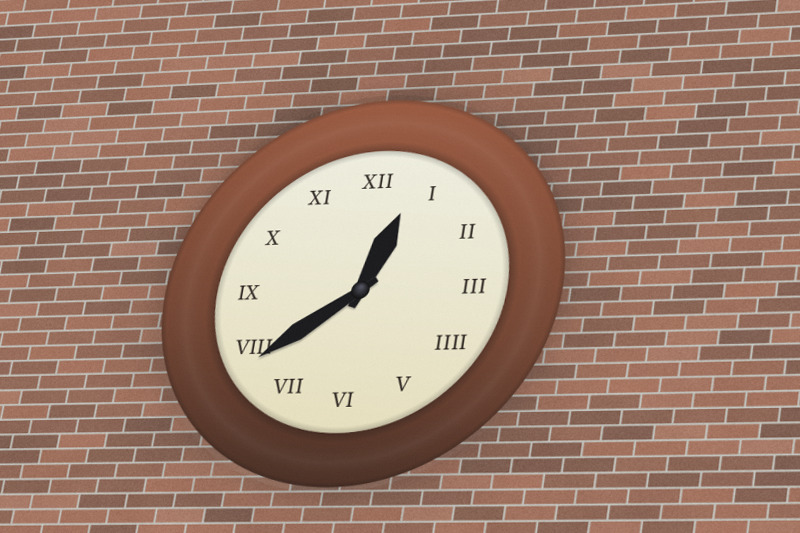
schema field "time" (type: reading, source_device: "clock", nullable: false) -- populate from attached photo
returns 12:39
